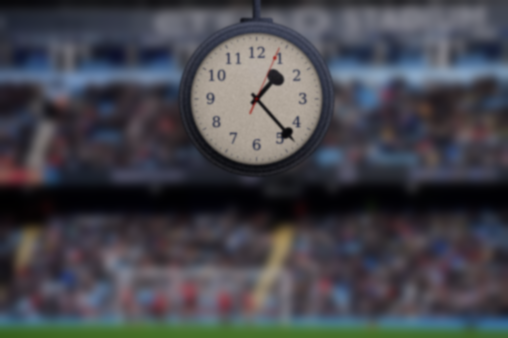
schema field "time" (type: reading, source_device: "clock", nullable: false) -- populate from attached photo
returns 1:23:04
